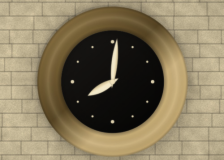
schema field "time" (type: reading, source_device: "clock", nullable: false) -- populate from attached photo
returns 8:01
